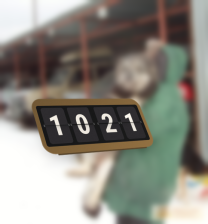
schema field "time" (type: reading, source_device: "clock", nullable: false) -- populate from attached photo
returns 10:21
